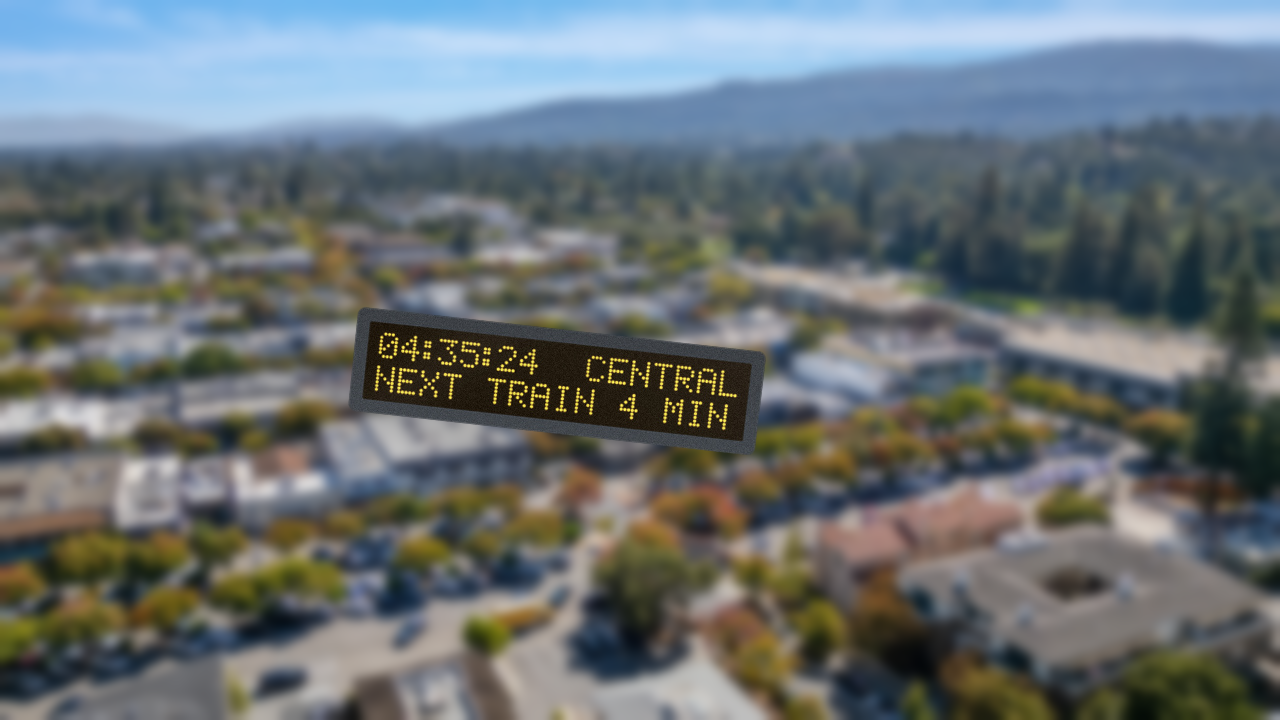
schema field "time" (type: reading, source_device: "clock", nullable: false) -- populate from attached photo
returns 4:35:24
